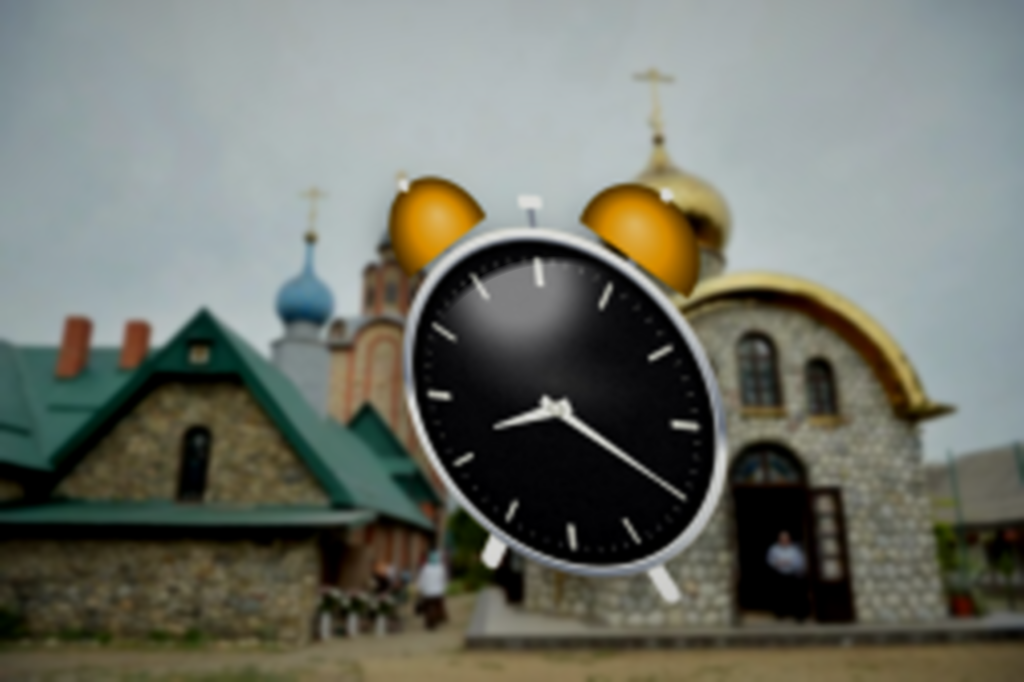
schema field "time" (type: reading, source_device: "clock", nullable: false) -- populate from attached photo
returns 8:20
